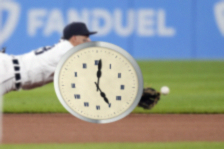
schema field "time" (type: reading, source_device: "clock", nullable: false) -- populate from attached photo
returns 5:01
